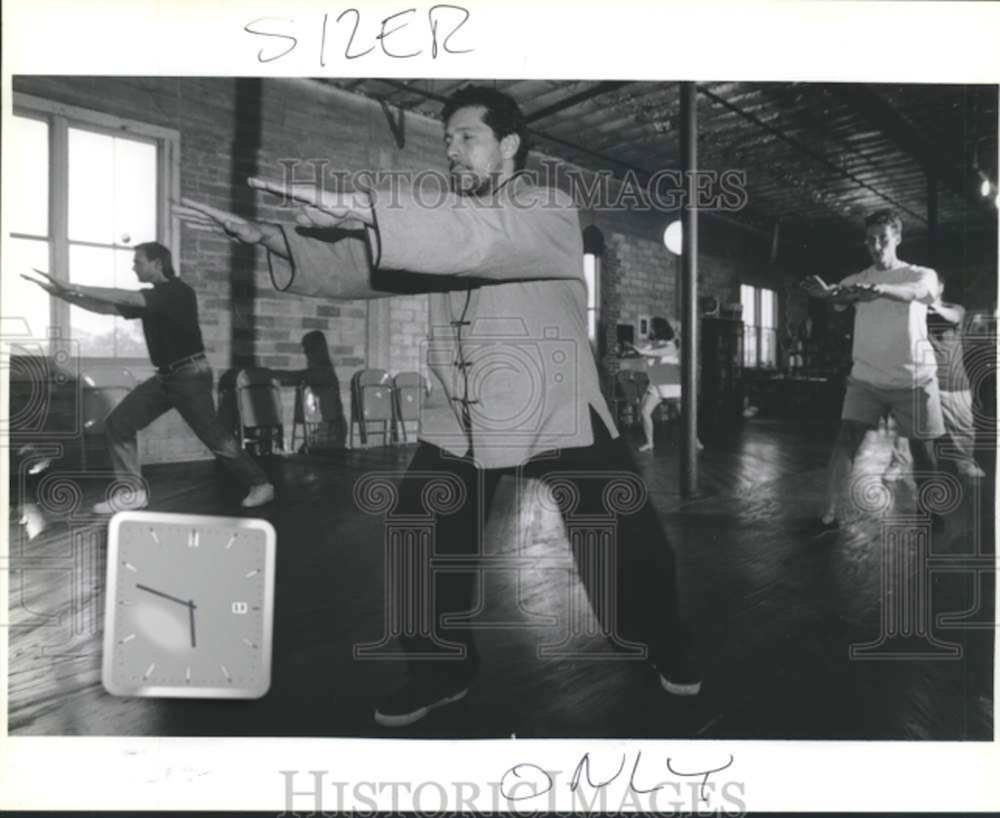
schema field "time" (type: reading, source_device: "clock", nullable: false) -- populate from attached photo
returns 5:48
